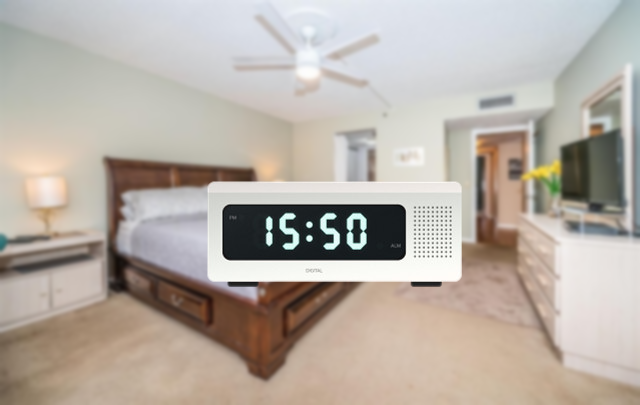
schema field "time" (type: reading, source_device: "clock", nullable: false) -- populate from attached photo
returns 15:50
